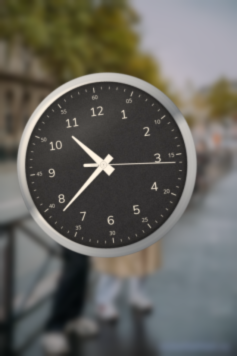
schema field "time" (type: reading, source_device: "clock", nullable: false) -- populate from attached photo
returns 10:38:16
